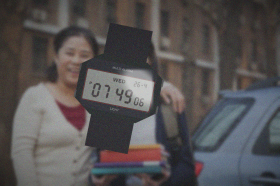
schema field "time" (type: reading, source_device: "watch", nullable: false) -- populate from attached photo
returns 7:49:06
